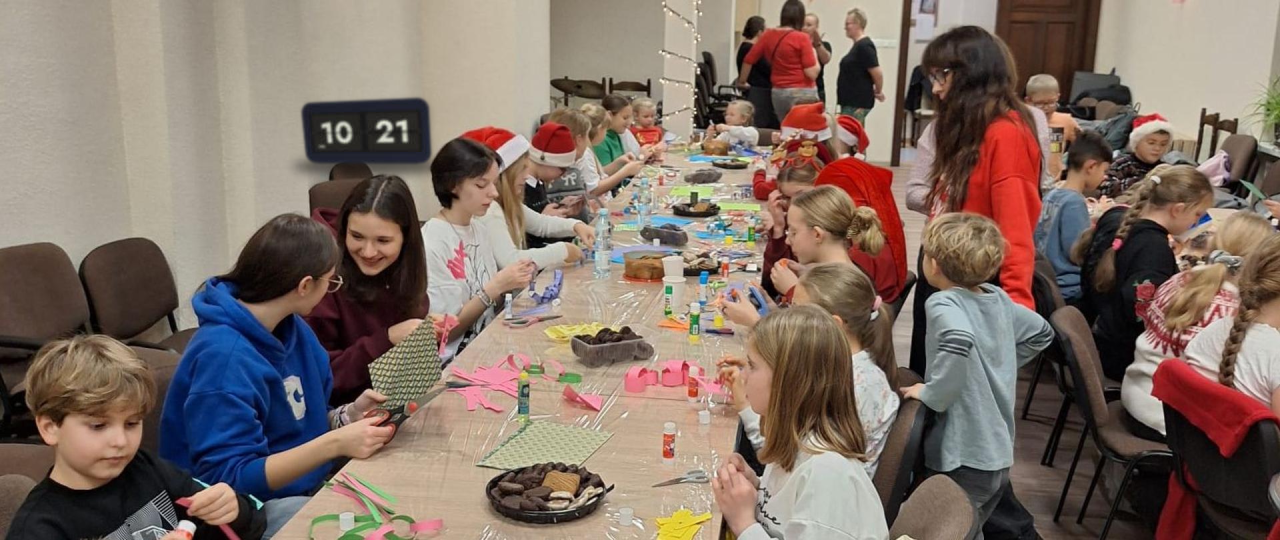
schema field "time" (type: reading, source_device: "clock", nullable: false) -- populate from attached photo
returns 10:21
